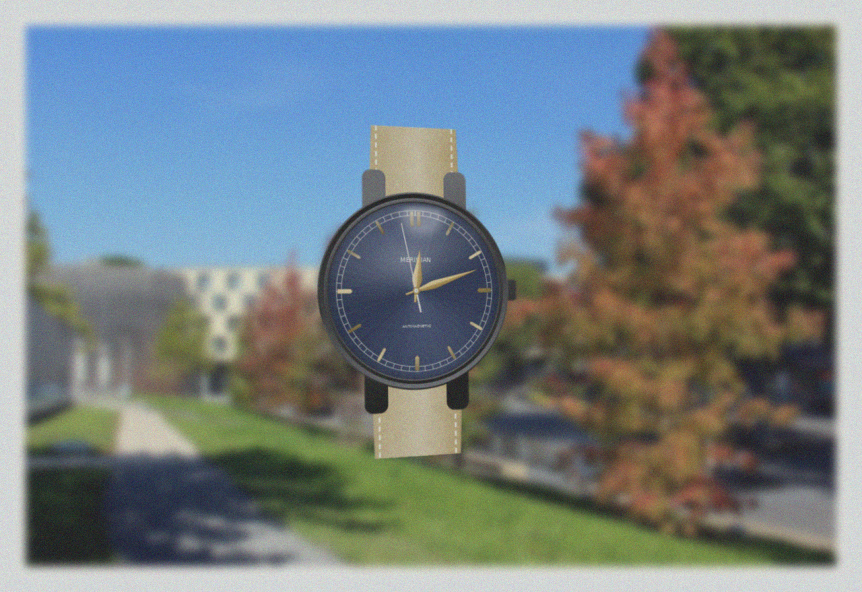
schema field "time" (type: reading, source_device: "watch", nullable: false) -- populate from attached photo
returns 12:11:58
